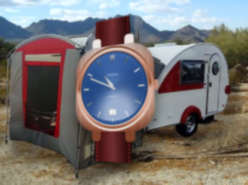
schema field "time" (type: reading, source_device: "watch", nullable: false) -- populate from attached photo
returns 10:49
